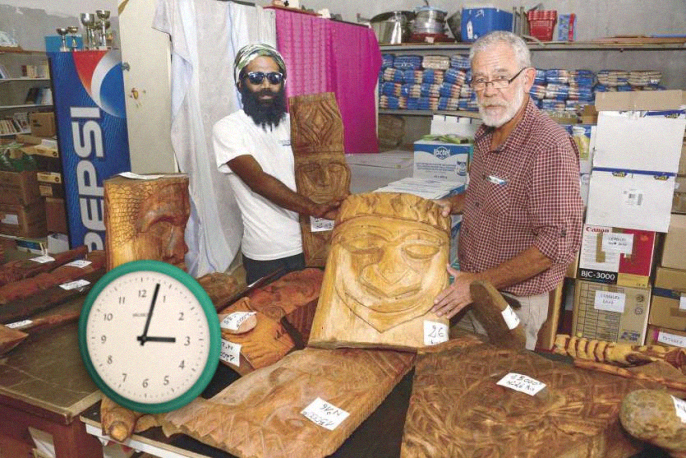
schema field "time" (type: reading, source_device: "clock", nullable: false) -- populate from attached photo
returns 3:03
